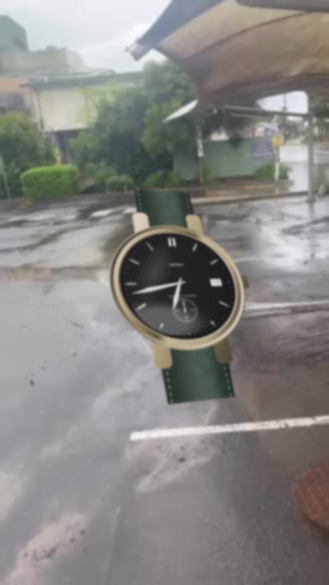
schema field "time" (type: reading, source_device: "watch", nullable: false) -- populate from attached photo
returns 6:43
